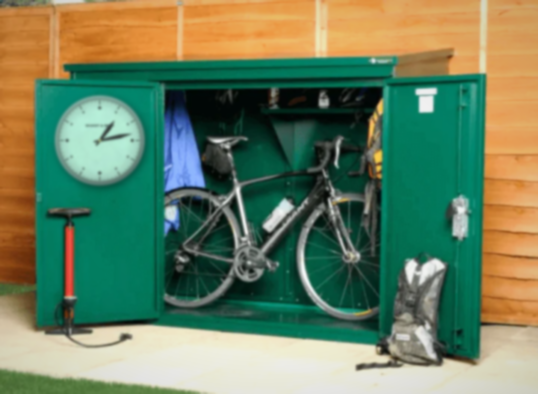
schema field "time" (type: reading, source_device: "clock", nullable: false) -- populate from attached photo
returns 1:13
